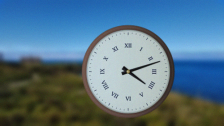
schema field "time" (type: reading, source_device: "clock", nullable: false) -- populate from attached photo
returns 4:12
